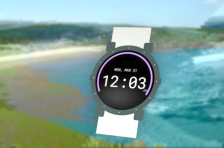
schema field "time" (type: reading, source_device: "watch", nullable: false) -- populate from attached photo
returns 12:03
